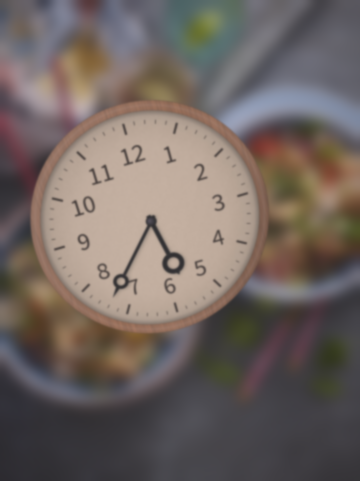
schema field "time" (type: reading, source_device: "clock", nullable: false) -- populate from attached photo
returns 5:37
